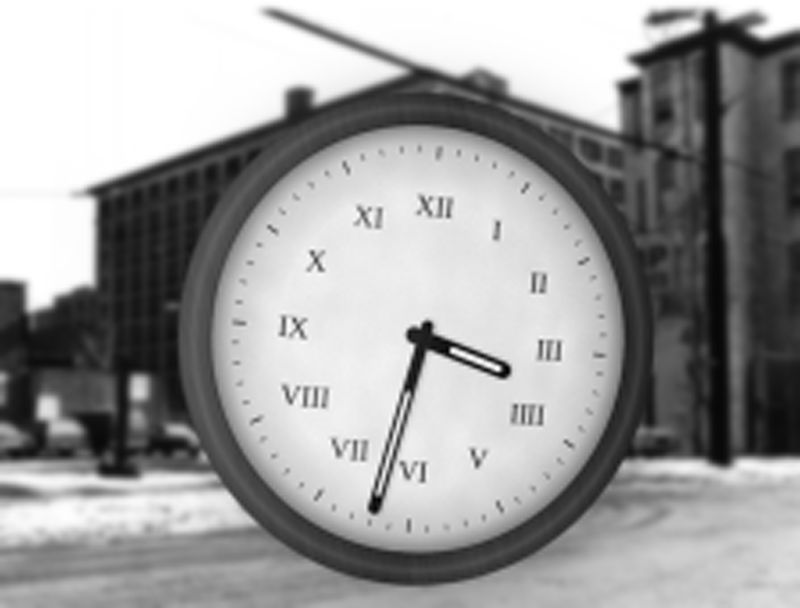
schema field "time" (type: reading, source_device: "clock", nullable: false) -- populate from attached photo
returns 3:32
